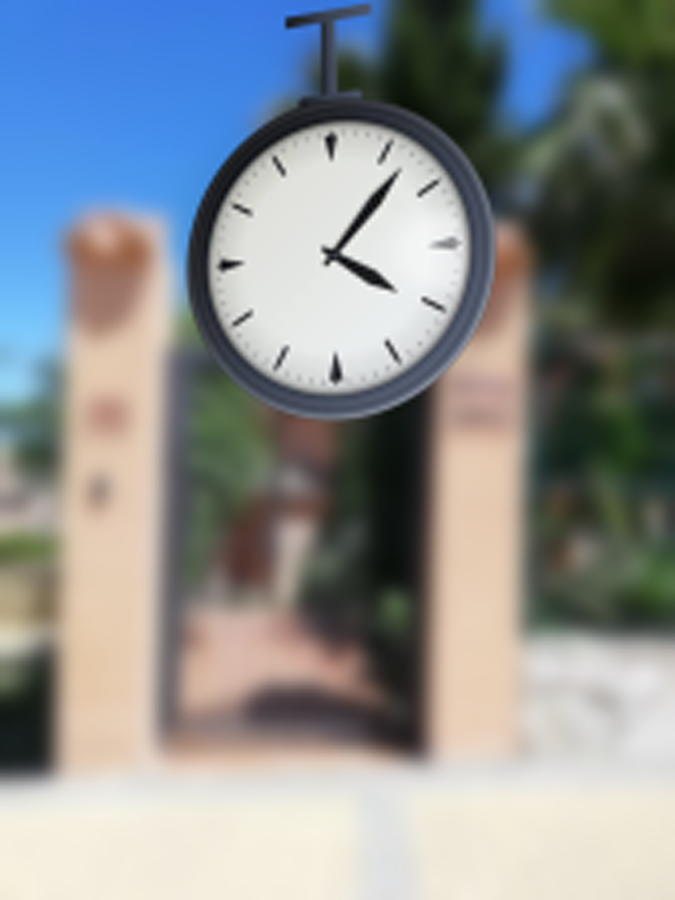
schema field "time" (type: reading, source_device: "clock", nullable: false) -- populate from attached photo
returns 4:07
